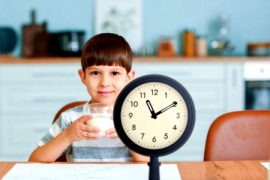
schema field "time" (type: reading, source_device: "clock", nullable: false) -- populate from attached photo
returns 11:10
